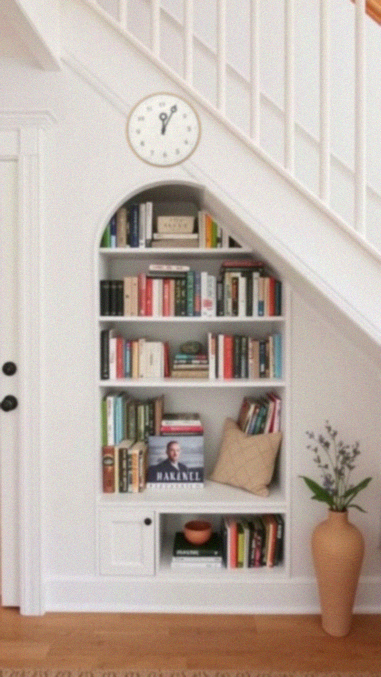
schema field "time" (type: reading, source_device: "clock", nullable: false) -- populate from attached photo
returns 12:05
